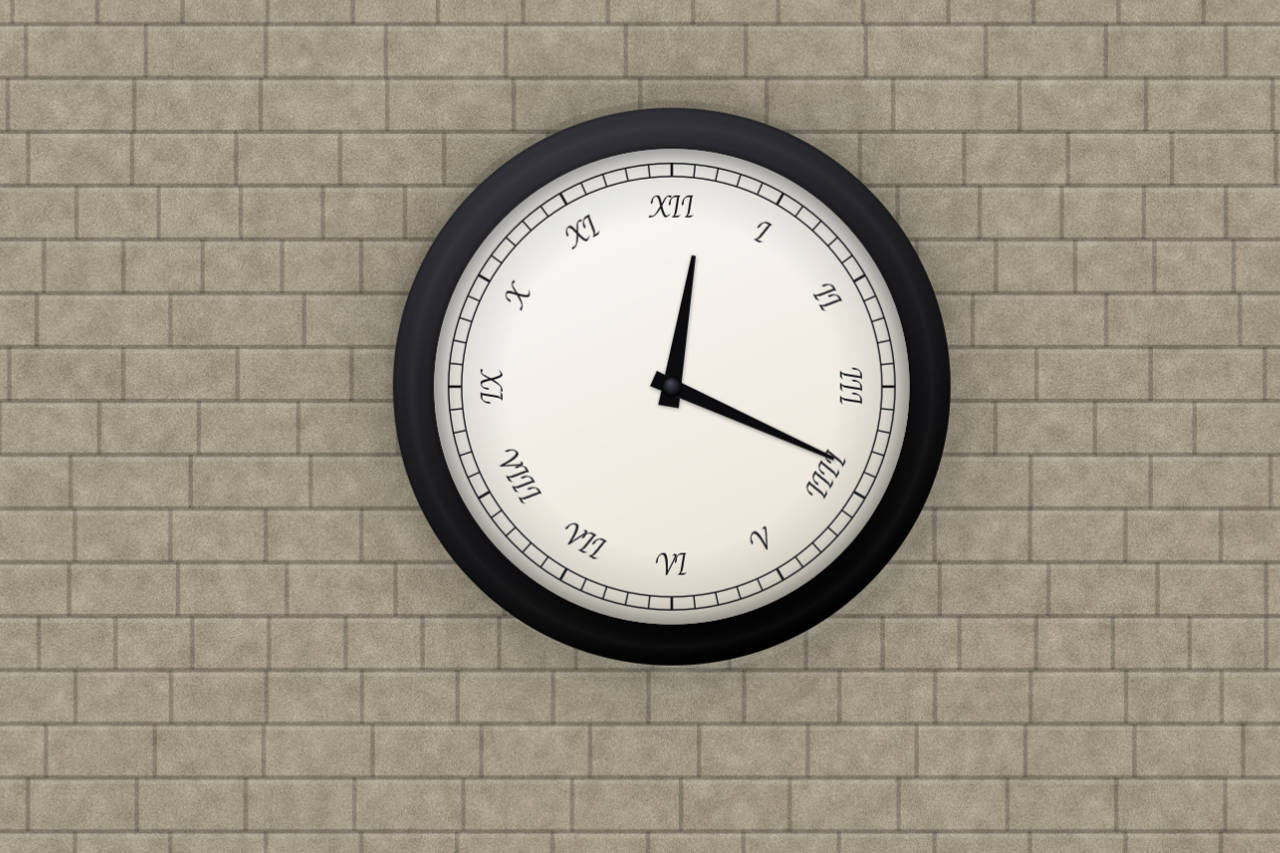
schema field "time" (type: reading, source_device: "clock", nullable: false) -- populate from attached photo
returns 12:19
